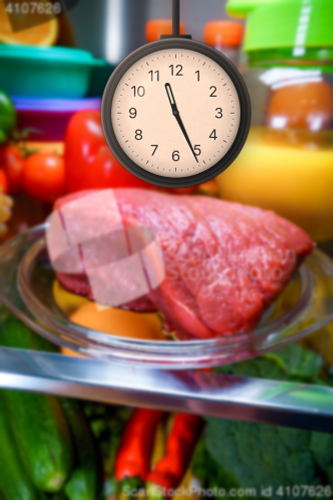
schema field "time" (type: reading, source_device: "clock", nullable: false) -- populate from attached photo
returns 11:26
